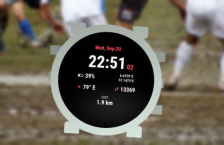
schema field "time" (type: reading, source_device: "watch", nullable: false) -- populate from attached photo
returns 22:51
